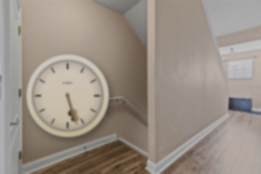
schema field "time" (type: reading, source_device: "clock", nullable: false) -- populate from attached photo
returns 5:27
